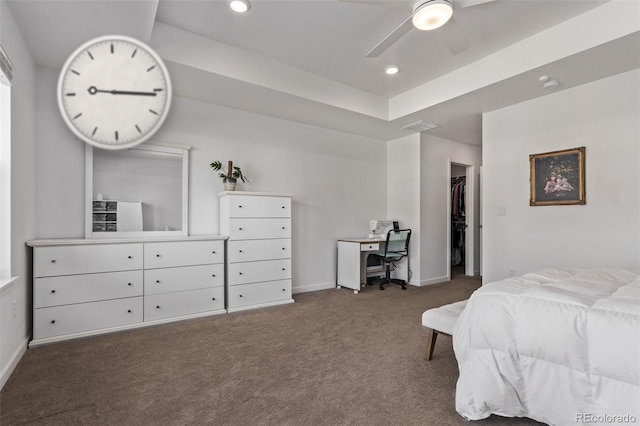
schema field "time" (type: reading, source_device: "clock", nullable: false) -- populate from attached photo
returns 9:16
